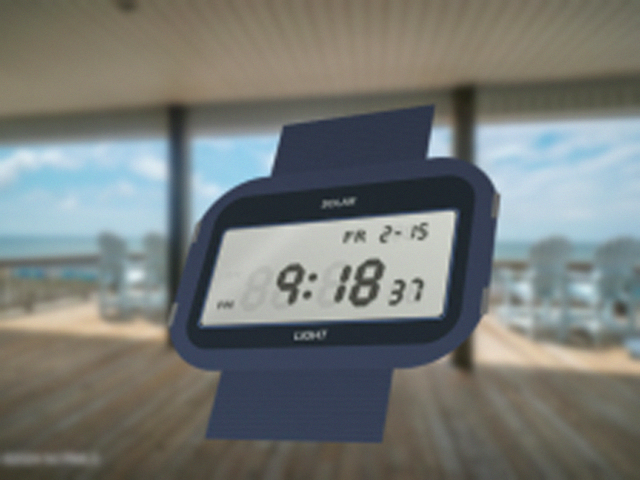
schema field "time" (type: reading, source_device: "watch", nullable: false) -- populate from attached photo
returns 9:18:37
